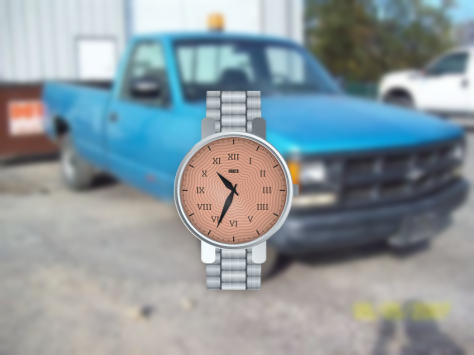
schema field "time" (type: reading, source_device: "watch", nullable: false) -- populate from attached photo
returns 10:34
